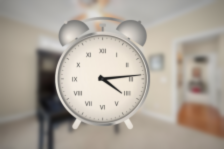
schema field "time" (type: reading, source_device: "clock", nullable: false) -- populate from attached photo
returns 4:14
